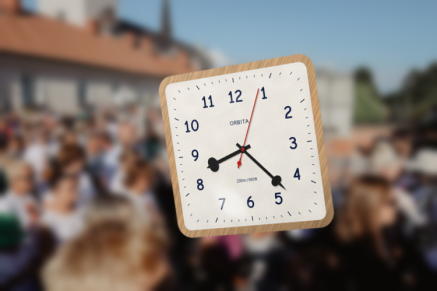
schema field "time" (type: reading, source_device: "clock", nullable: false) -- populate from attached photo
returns 8:23:04
